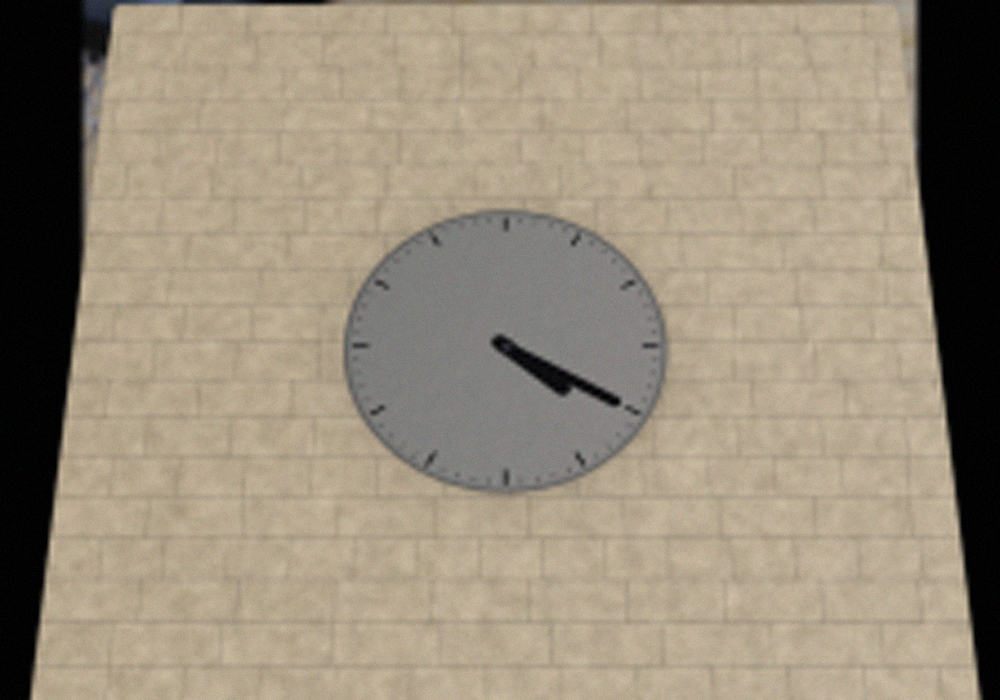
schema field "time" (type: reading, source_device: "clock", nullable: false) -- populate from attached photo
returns 4:20
